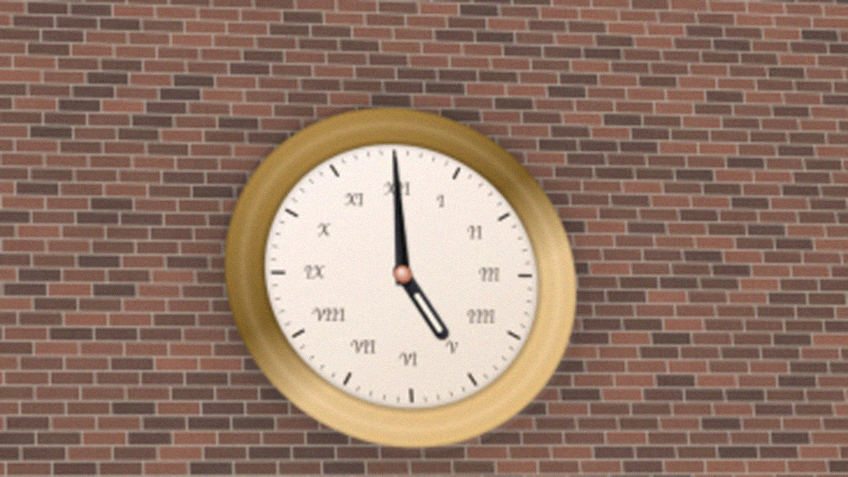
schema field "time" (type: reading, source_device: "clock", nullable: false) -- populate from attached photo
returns 5:00
